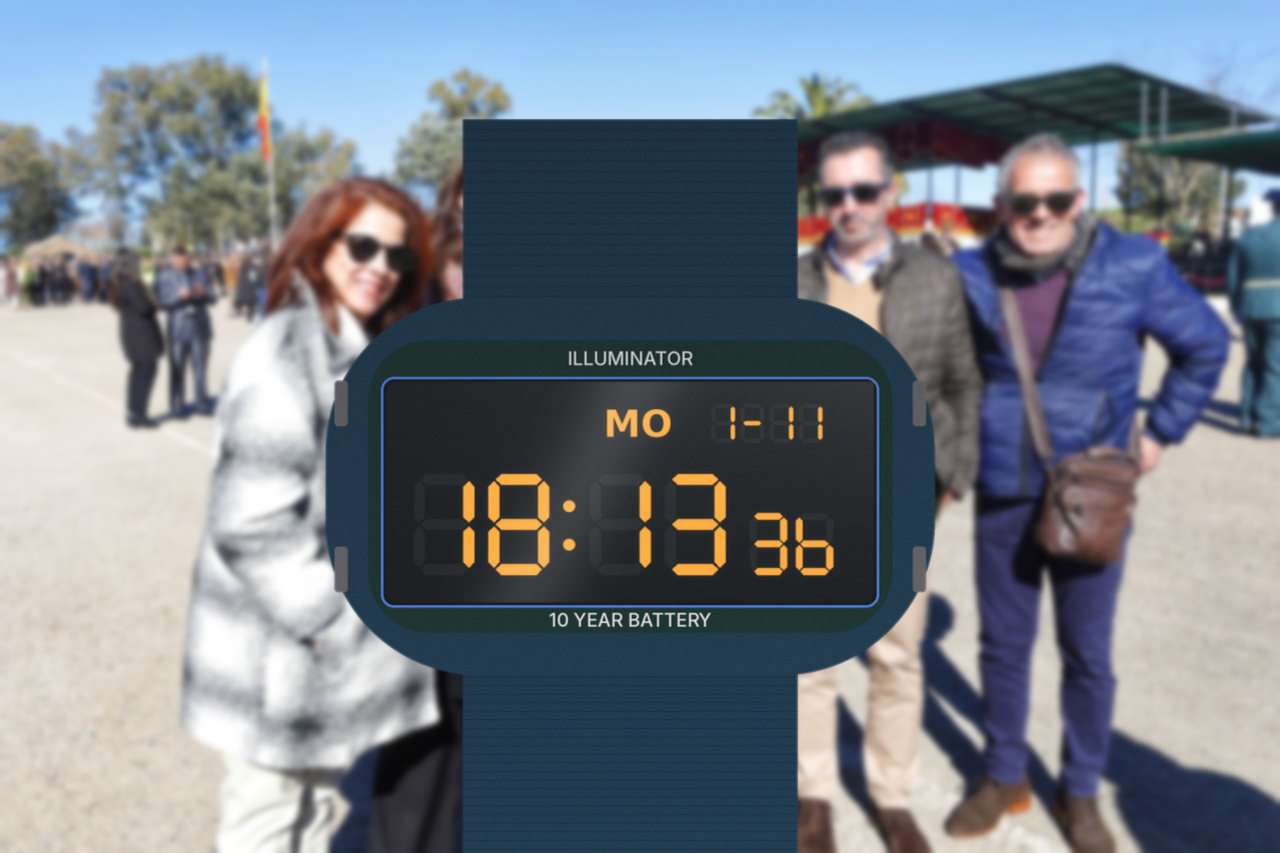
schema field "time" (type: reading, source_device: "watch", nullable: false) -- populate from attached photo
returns 18:13:36
